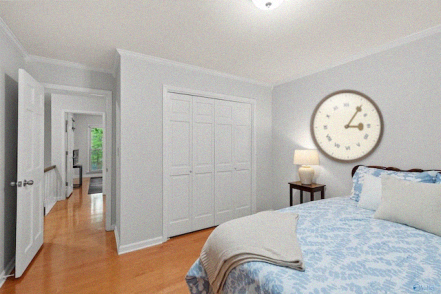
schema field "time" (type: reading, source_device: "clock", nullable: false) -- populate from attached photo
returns 3:06
